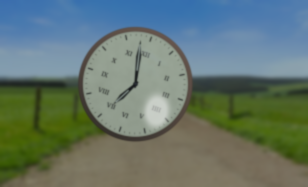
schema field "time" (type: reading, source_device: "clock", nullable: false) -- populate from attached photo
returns 6:58
